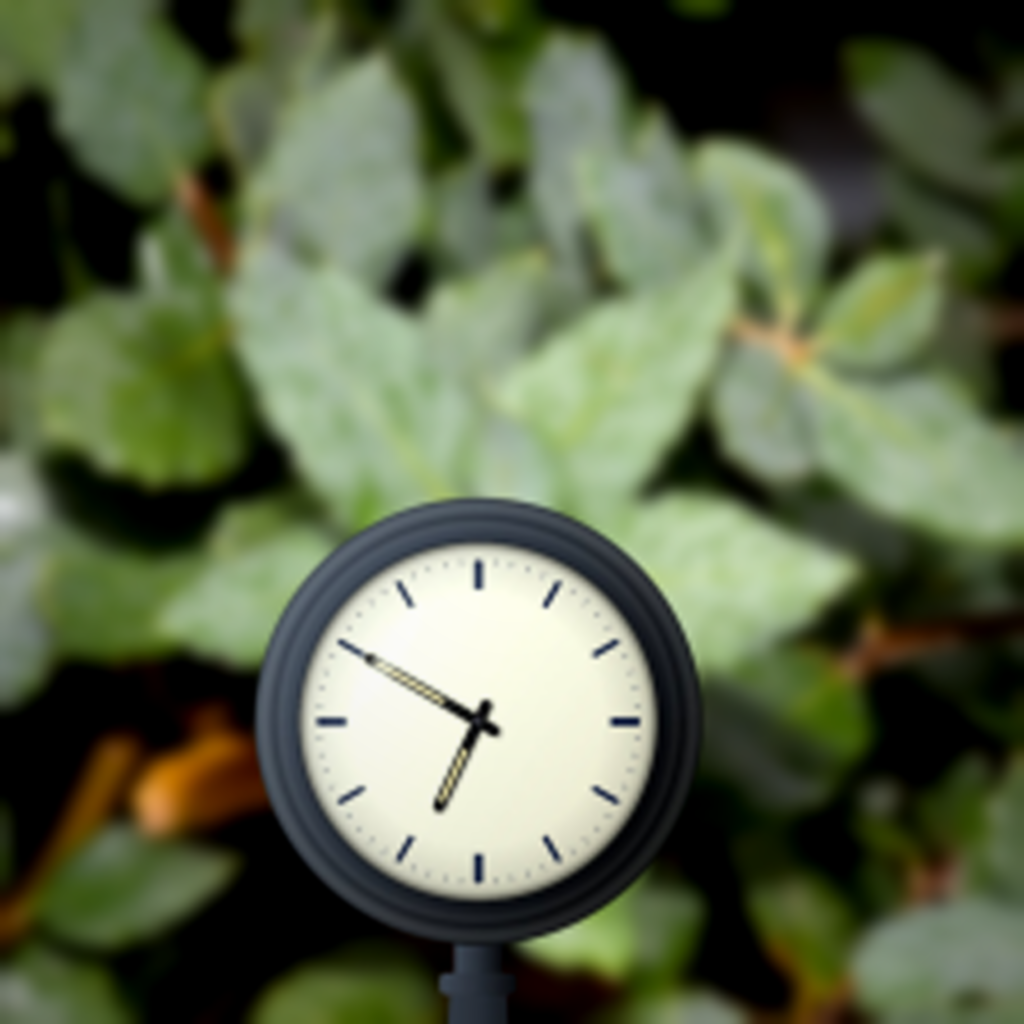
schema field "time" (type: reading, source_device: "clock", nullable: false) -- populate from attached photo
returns 6:50
